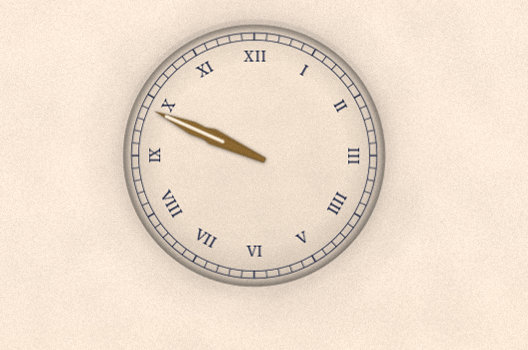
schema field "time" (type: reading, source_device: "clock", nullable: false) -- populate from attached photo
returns 9:49
